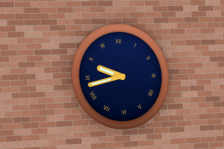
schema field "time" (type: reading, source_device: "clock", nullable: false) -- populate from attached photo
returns 9:43
